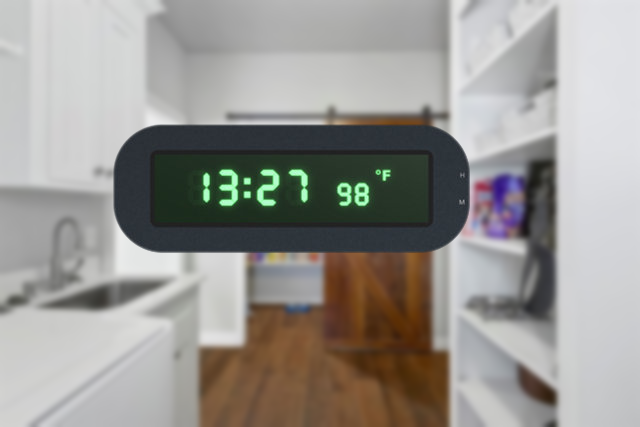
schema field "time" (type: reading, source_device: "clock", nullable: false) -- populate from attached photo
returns 13:27
